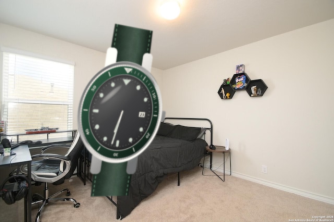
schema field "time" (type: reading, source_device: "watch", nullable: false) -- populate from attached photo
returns 6:32
